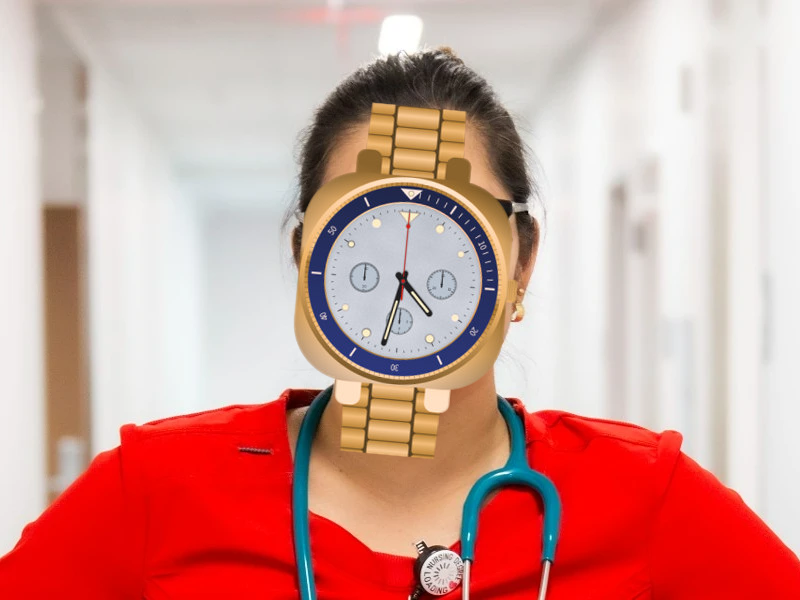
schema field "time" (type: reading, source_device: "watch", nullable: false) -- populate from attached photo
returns 4:32
